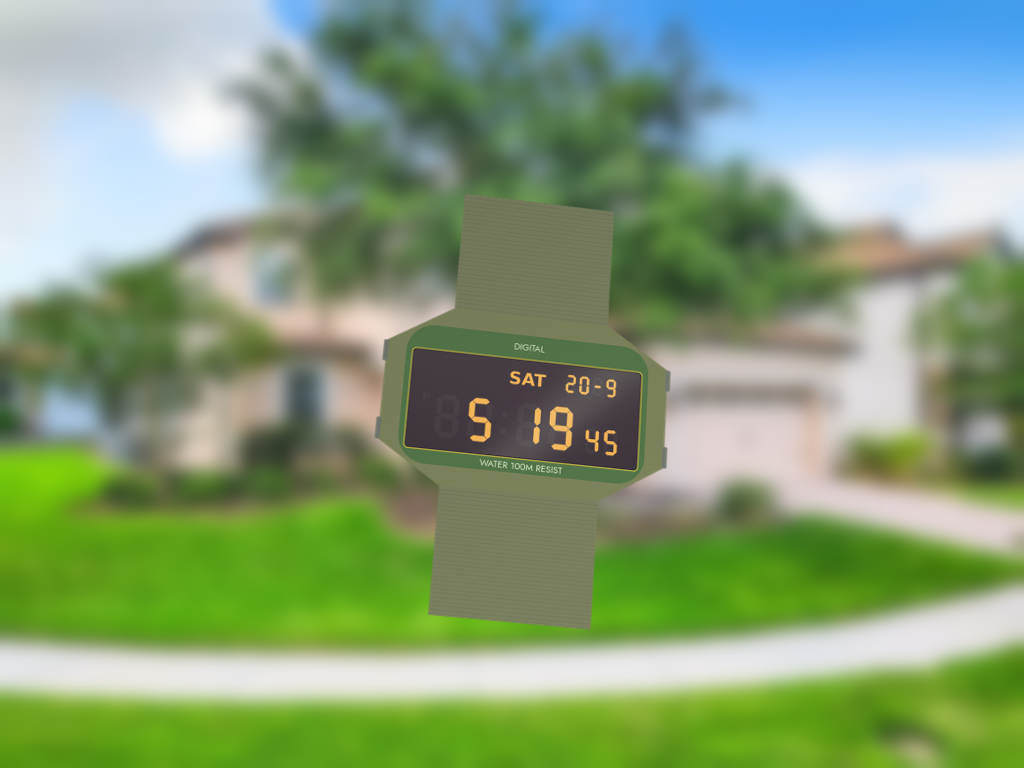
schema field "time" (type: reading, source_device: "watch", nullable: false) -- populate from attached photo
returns 5:19:45
